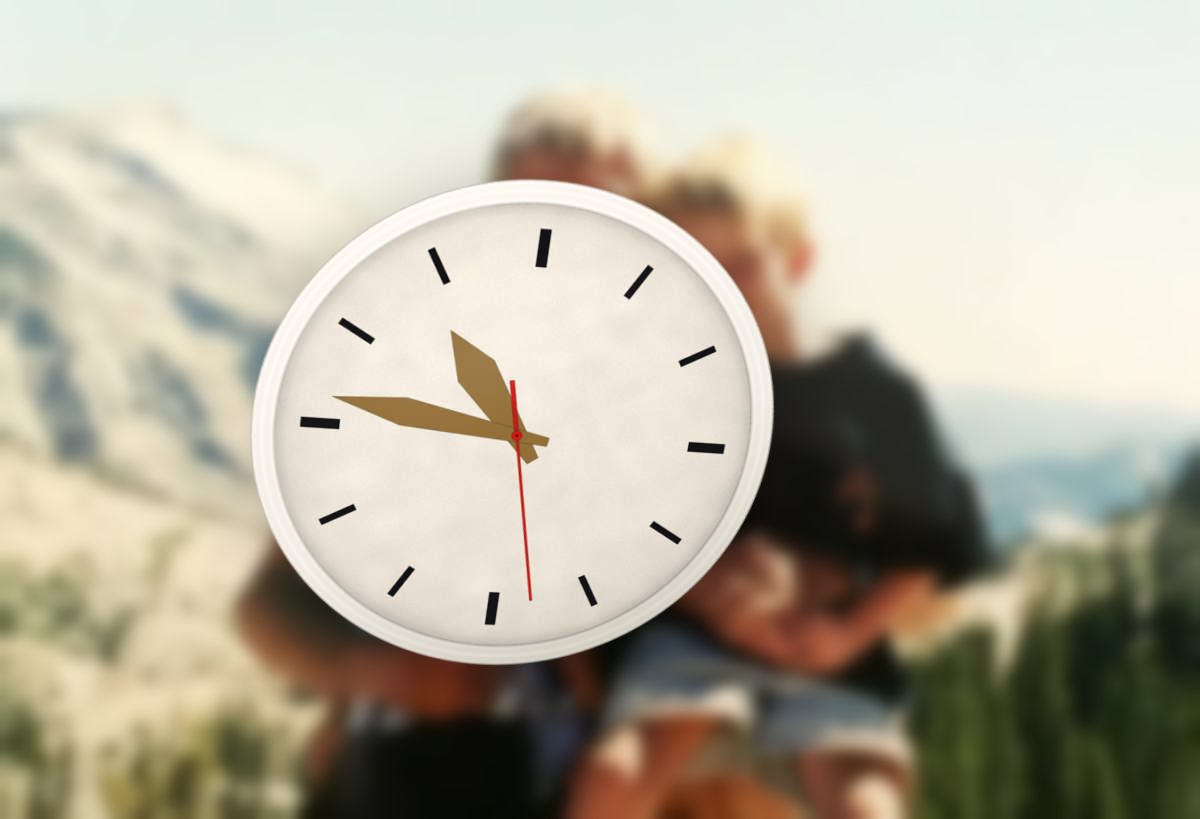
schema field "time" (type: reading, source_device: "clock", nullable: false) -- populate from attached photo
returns 10:46:28
